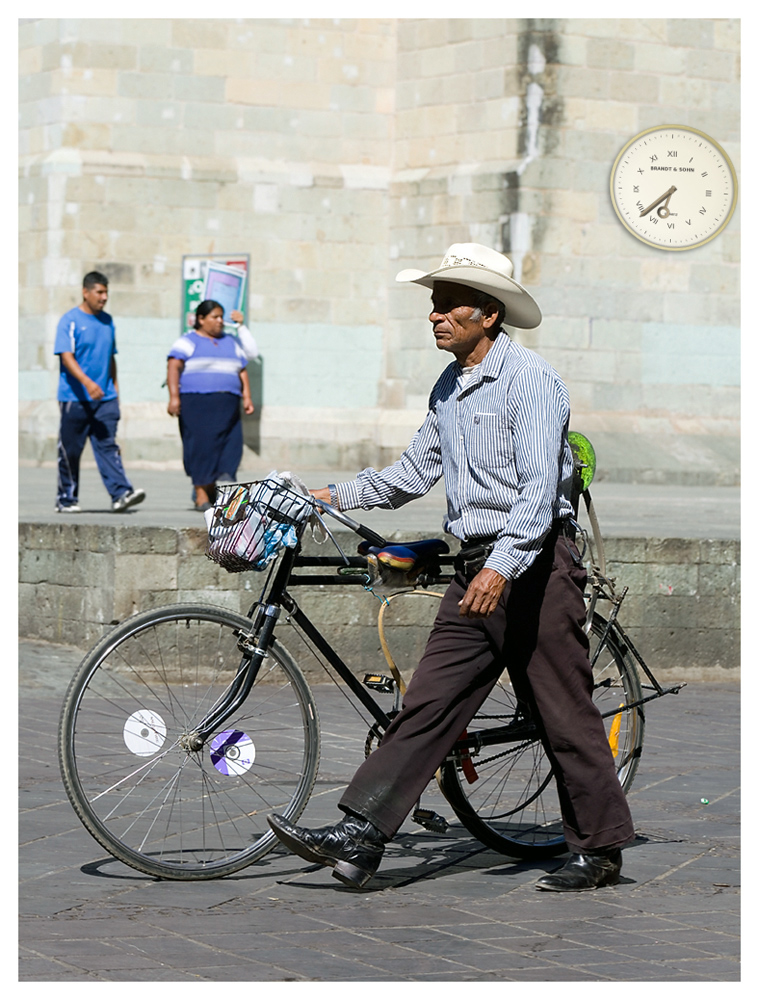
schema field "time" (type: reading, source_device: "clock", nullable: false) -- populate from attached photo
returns 6:38
